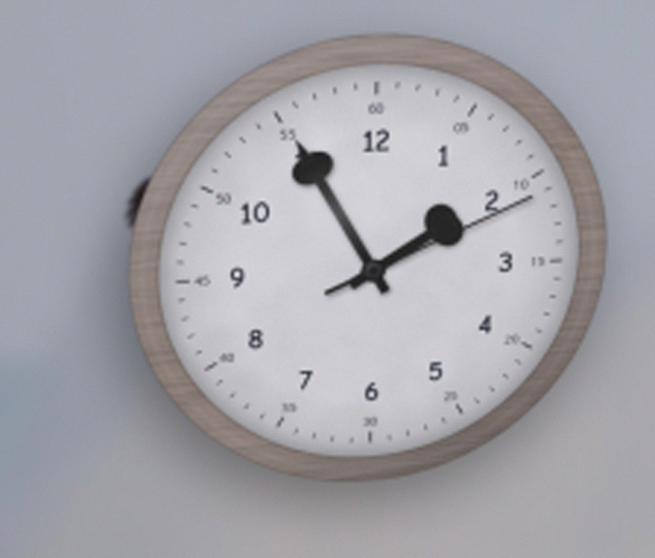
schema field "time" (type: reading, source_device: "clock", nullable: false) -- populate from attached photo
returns 1:55:11
